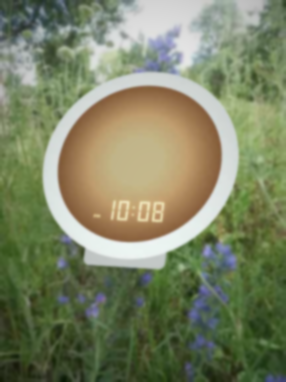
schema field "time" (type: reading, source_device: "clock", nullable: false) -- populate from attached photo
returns 10:08
